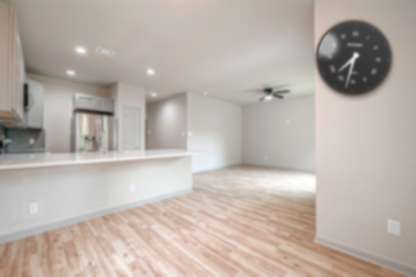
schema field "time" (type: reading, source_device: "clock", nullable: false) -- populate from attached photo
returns 7:32
